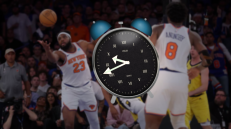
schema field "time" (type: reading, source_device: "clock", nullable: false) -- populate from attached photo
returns 9:42
